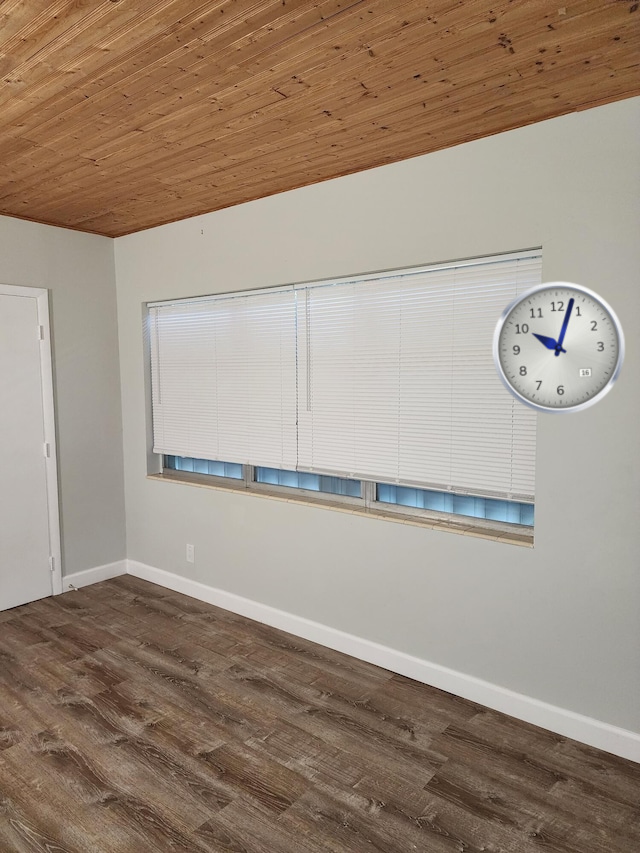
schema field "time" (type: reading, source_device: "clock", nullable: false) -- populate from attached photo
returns 10:03
